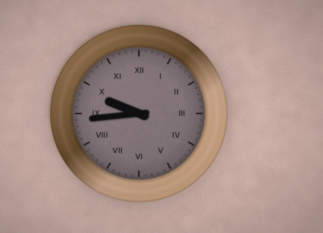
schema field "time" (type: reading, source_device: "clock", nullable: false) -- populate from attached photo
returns 9:44
